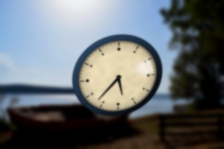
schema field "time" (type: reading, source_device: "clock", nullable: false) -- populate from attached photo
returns 5:37
